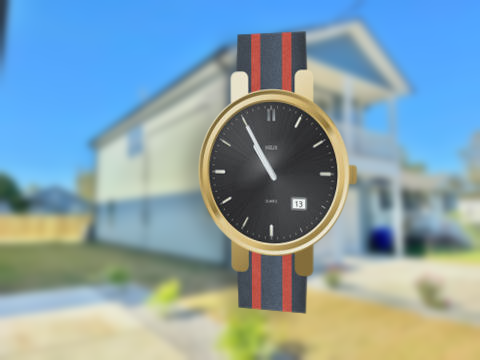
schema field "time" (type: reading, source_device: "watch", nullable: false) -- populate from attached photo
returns 10:55
